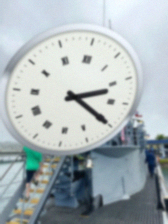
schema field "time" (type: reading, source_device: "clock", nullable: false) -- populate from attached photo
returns 2:20
